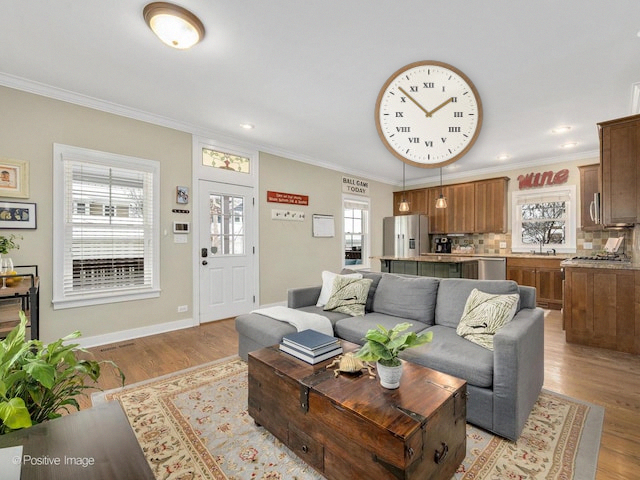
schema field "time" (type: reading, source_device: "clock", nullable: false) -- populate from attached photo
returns 1:52
